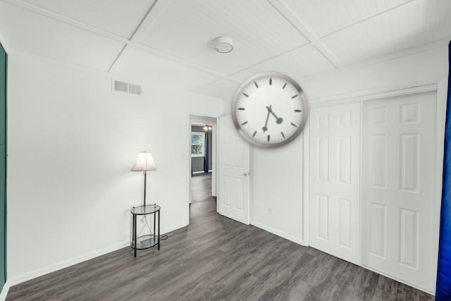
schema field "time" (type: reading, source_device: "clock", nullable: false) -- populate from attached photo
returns 4:32
